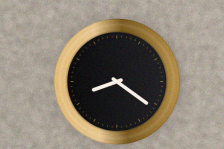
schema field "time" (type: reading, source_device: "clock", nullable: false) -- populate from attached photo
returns 8:21
